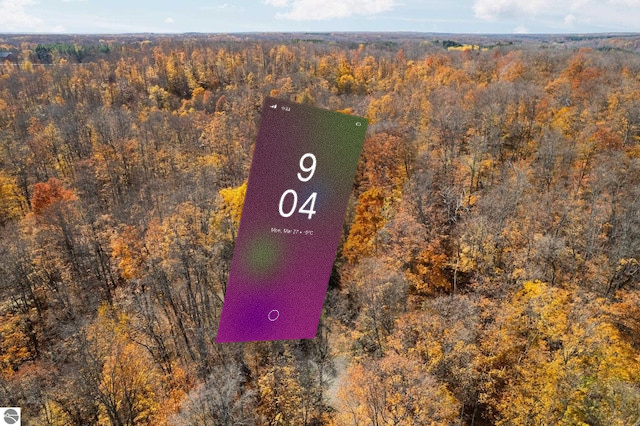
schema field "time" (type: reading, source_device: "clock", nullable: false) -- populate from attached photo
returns 9:04
